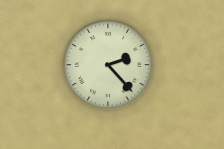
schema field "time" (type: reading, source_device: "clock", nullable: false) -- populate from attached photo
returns 2:23
